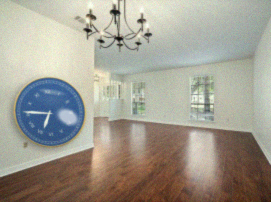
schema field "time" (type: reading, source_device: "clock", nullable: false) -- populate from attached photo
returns 6:46
